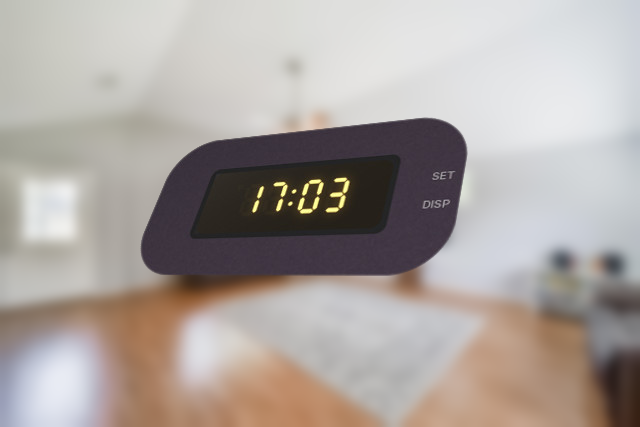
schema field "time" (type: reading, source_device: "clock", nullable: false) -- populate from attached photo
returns 17:03
